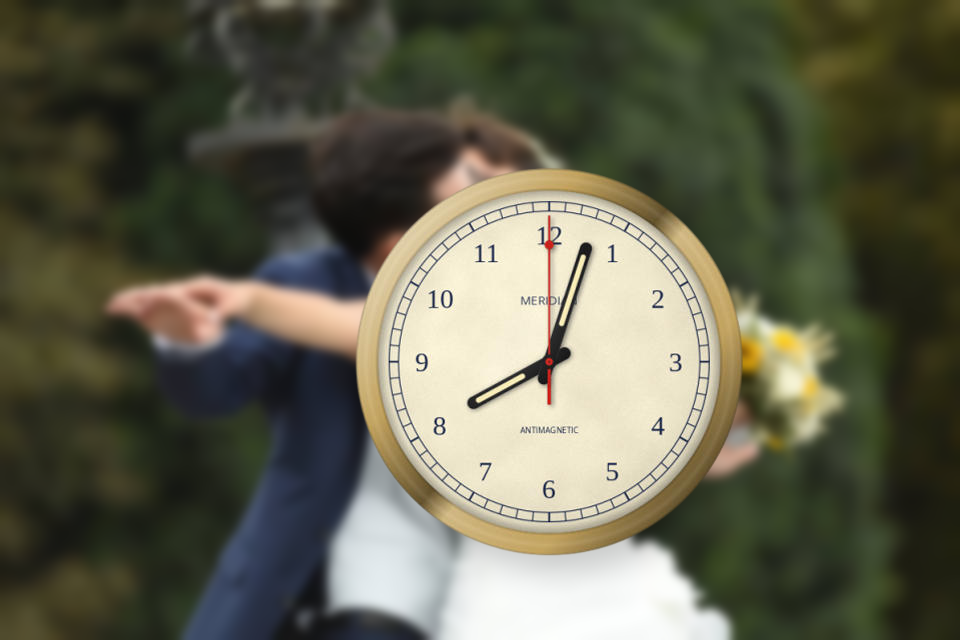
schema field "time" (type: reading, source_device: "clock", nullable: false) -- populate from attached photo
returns 8:03:00
